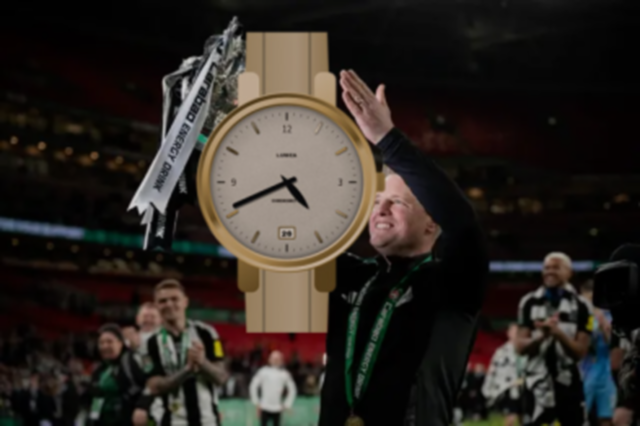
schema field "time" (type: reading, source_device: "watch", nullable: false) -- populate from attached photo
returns 4:41
